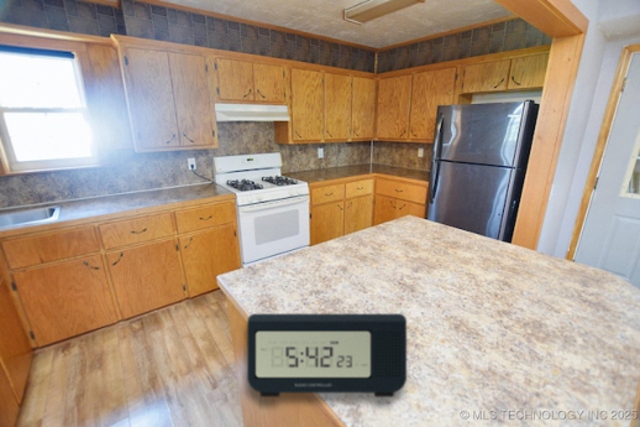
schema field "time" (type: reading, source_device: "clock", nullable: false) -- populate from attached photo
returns 5:42:23
